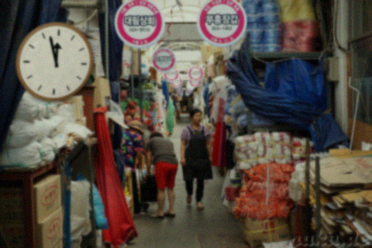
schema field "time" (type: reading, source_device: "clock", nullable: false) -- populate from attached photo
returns 11:57
